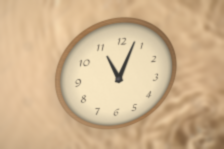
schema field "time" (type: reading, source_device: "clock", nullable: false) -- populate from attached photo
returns 11:03
